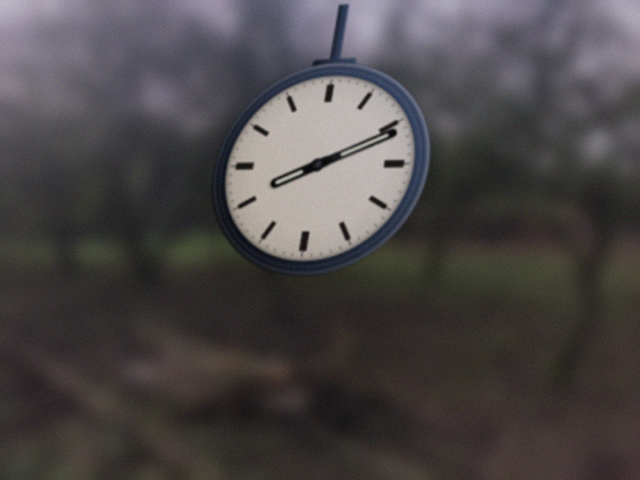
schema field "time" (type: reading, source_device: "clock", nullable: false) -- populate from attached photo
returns 8:11
